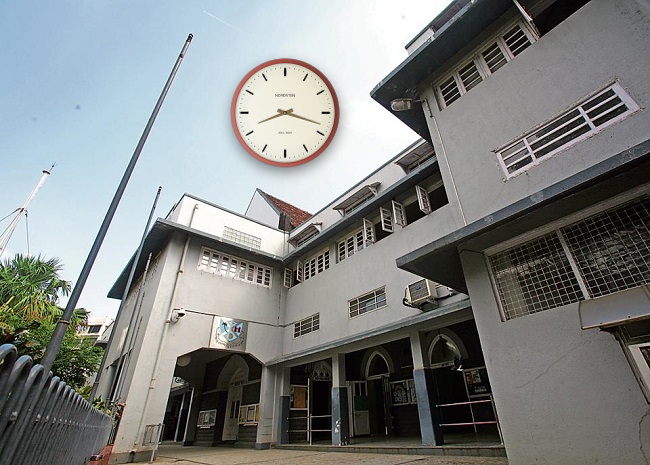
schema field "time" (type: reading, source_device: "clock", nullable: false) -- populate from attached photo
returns 8:18
